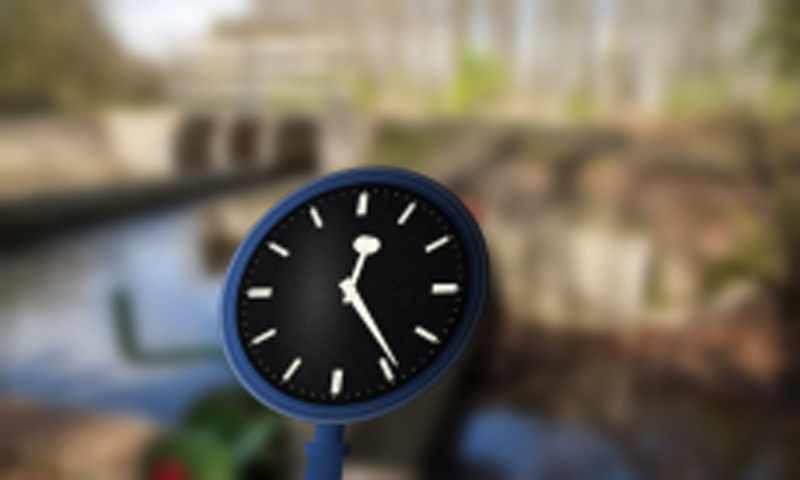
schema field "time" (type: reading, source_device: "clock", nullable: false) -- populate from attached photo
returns 12:24
